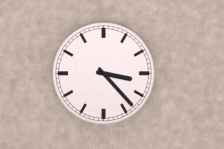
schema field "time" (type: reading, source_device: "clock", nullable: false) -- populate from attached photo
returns 3:23
